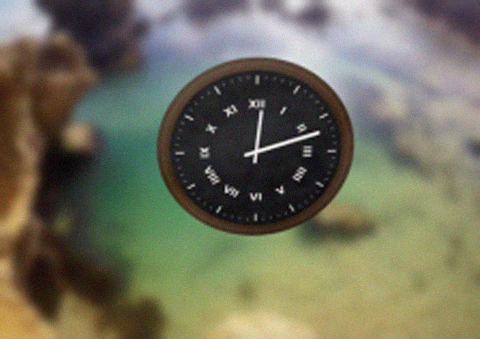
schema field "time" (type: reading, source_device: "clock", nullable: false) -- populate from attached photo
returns 12:12
